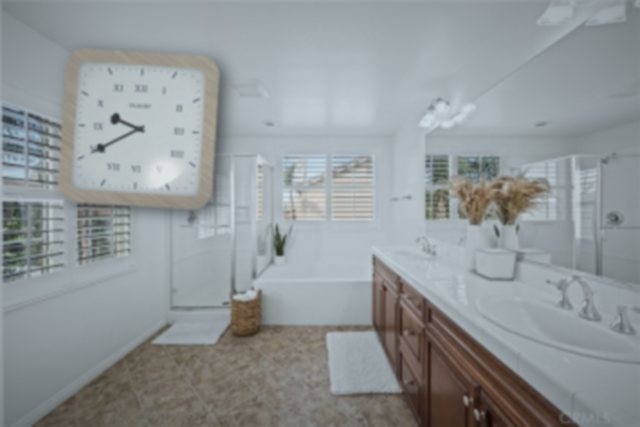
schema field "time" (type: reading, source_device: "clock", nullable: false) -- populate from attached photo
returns 9:40
